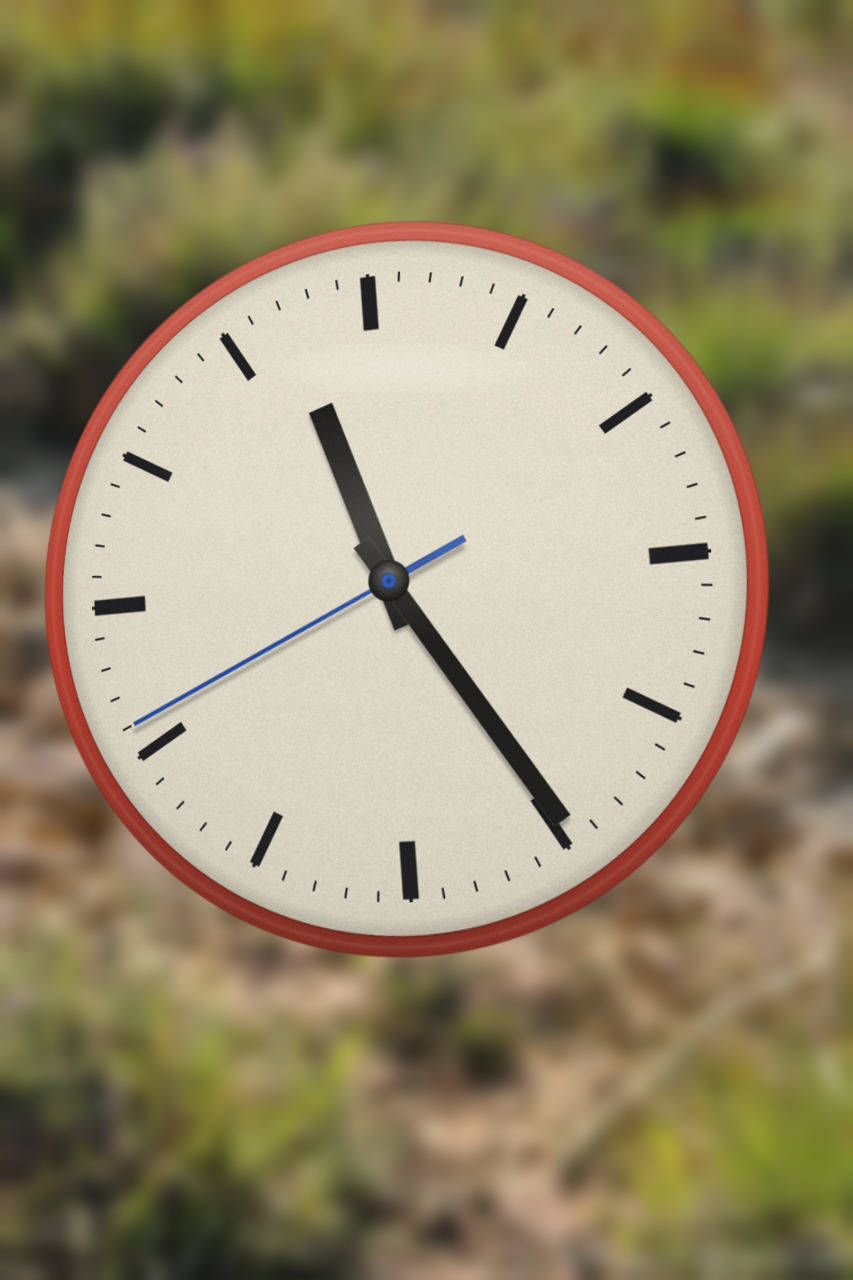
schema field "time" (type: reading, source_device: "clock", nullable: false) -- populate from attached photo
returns 11:24:41
